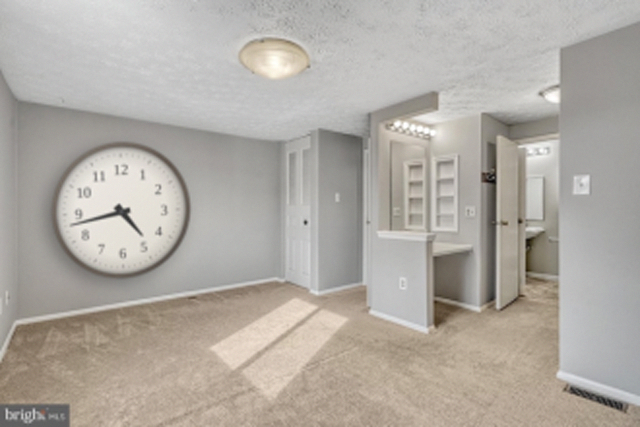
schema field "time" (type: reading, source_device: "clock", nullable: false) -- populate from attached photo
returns 4:43
